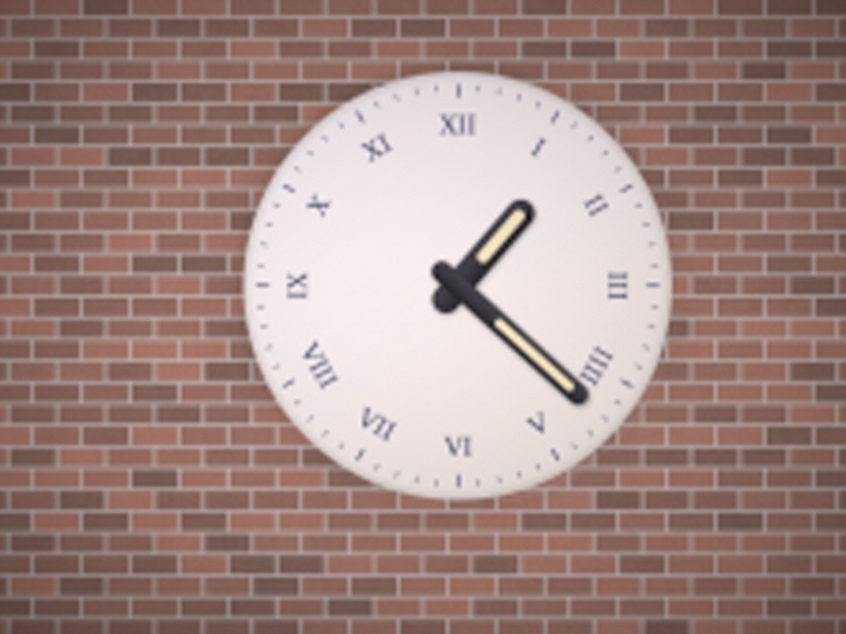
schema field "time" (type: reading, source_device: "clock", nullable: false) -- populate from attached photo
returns 1:22
